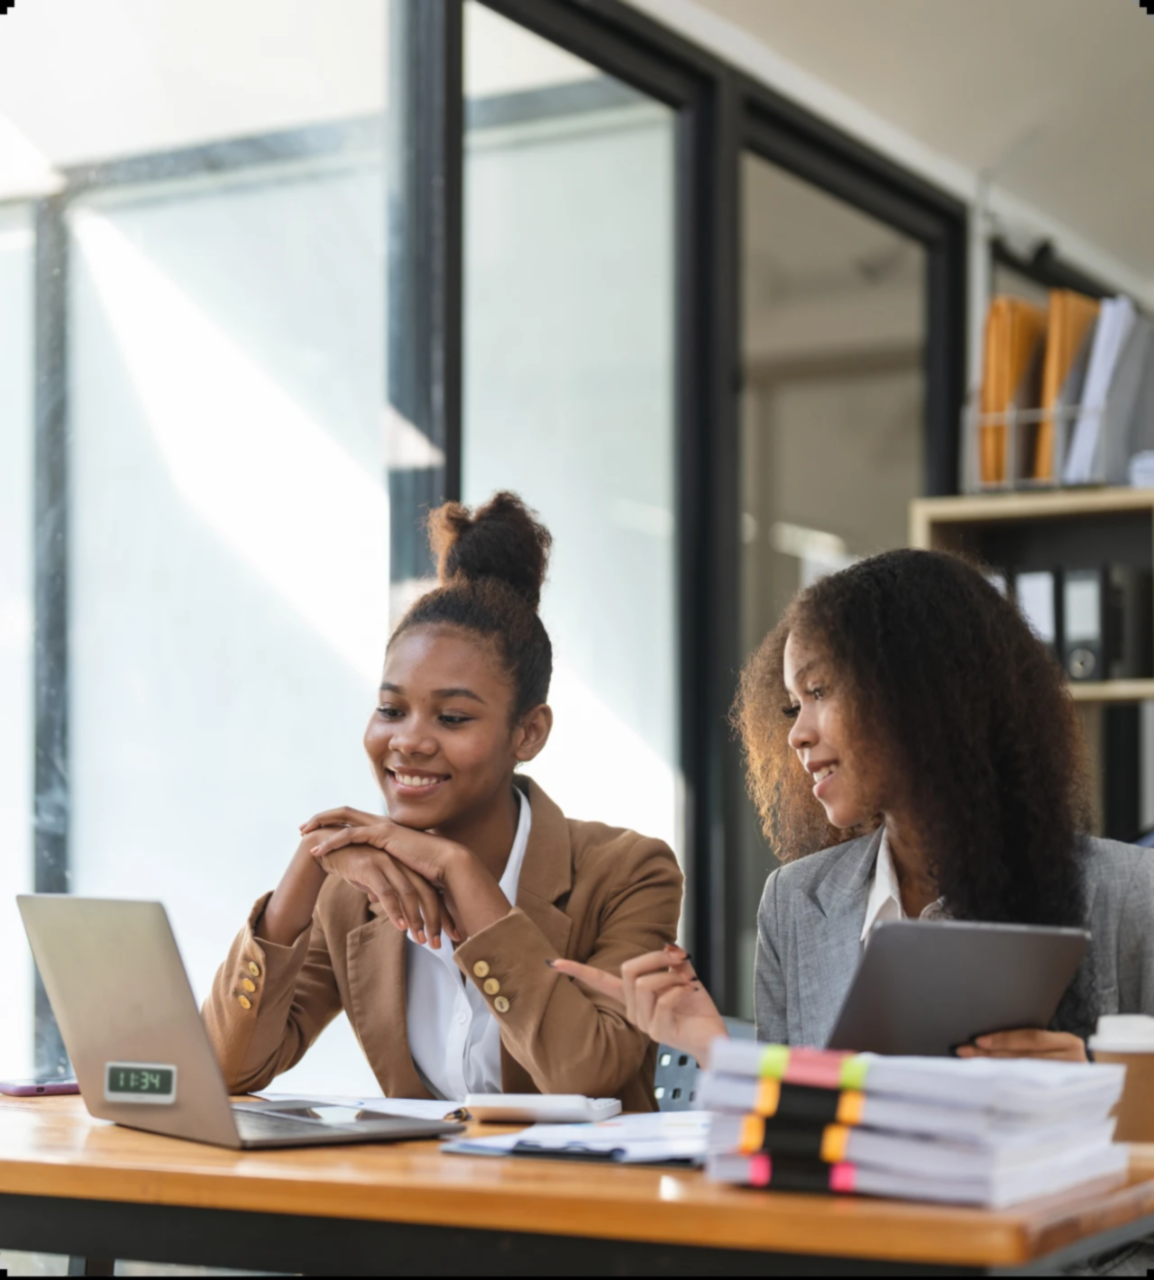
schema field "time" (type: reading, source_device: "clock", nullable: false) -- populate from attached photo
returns 11:34
